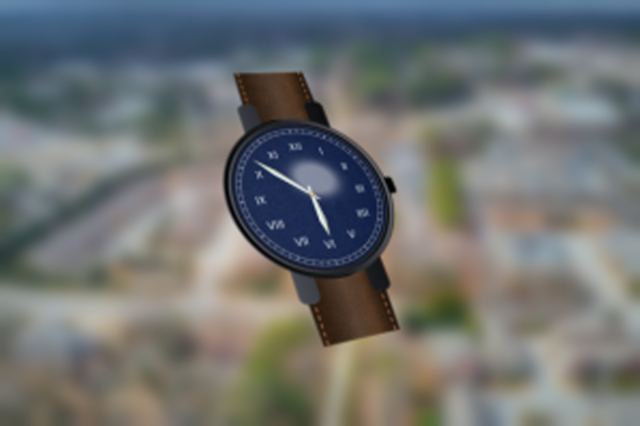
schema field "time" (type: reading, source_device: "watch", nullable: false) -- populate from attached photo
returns 5:52
